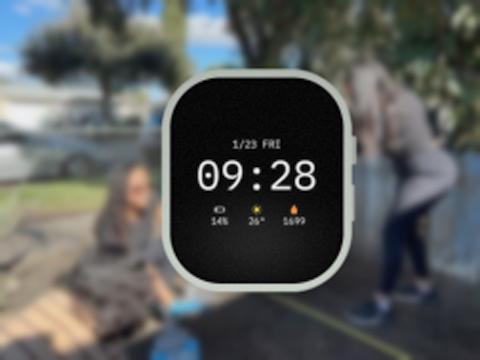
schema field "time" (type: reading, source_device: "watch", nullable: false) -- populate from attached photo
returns 9:28
